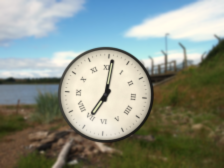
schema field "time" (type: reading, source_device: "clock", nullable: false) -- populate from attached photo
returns 7:01
